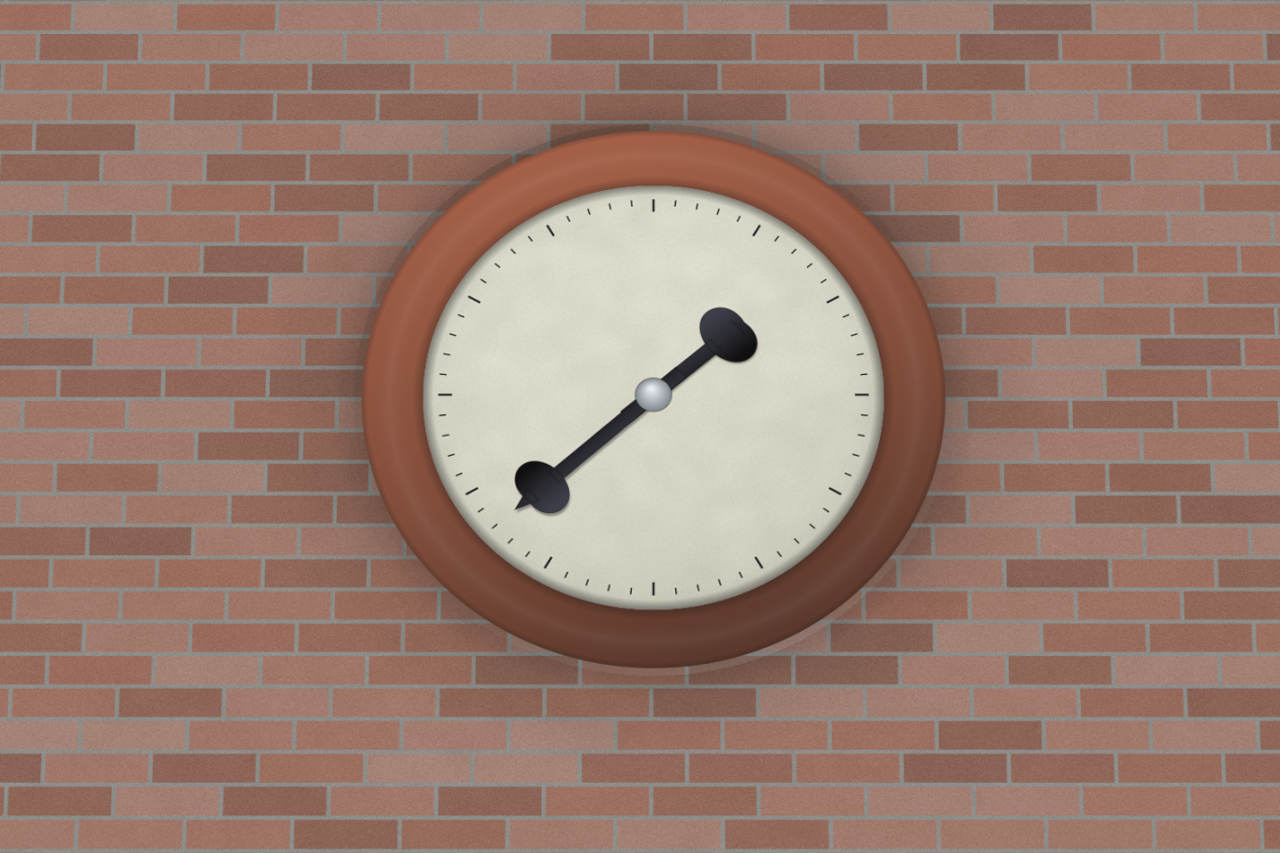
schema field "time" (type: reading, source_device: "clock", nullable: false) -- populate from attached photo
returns 1:38
